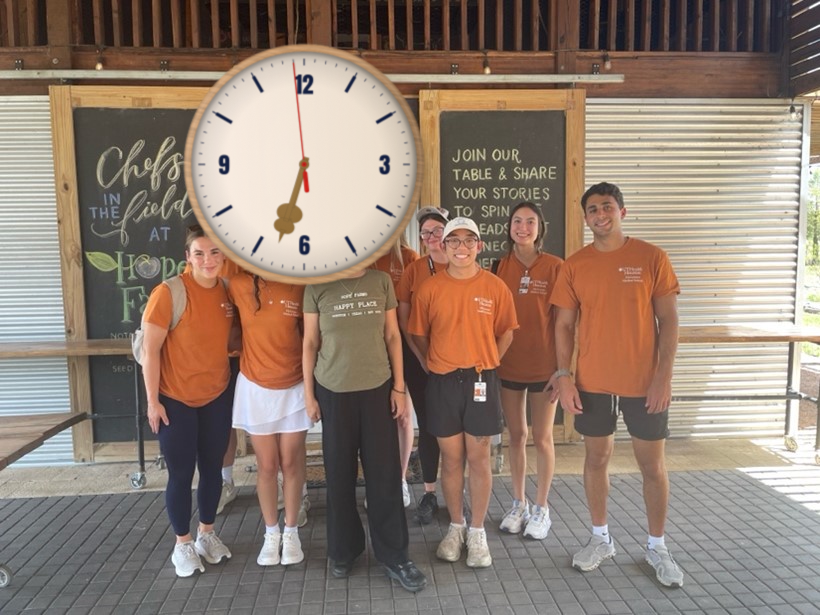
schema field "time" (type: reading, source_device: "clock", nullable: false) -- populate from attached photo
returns 6:32:59
